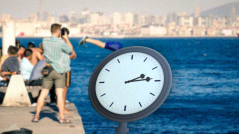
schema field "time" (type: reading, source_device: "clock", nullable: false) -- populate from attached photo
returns 2:14
